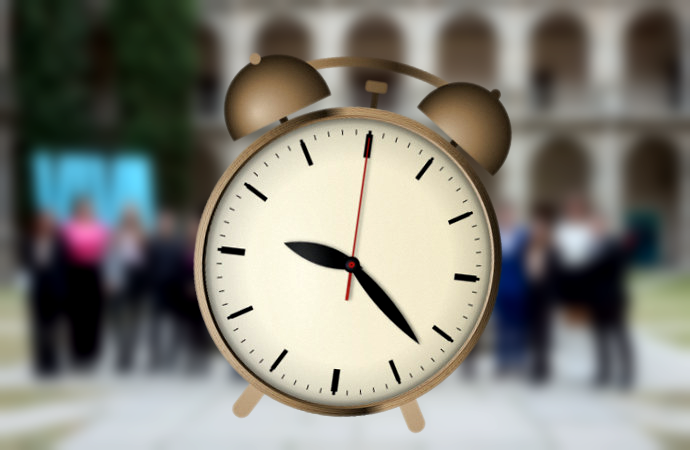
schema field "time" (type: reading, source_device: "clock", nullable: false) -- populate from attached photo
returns 9:22:00
